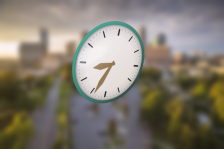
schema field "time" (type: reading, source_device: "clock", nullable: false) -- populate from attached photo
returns 8:34
